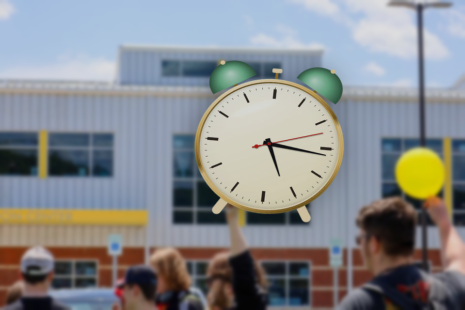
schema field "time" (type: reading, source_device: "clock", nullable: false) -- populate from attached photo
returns 5:16:12
